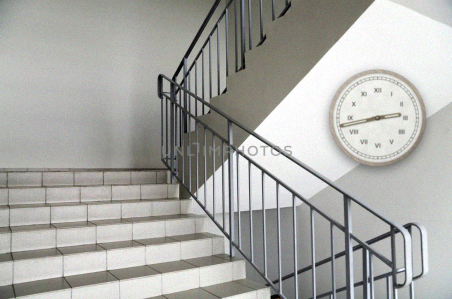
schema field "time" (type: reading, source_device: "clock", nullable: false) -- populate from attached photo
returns 2:43
